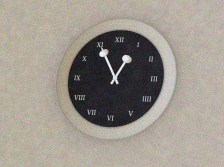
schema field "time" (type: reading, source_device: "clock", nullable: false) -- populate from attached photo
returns 12:55
